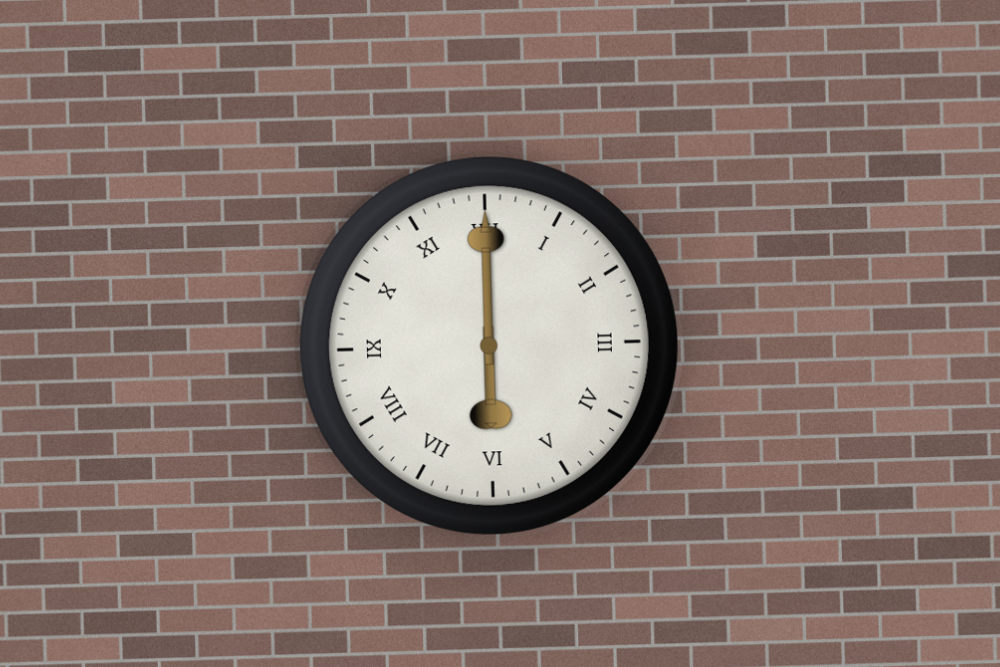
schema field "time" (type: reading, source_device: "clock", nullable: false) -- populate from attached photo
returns 6:00
